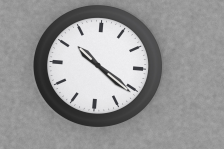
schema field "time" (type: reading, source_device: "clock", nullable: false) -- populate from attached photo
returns 10:21
